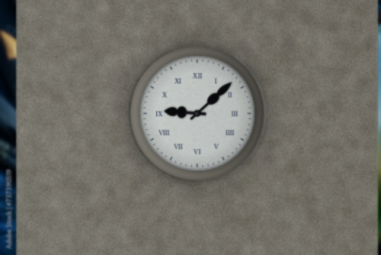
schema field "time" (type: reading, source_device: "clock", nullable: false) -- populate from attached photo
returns 9:08
